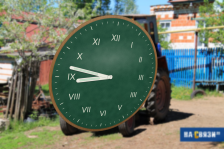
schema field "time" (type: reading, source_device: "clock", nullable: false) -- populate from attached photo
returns 8:47
